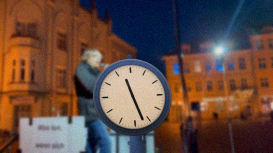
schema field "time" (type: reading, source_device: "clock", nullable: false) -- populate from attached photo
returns 11:27
